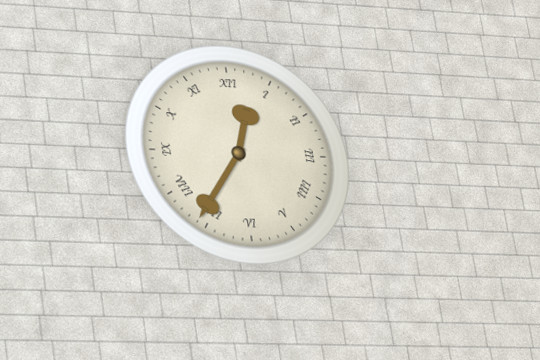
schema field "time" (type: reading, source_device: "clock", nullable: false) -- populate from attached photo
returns 12:36
